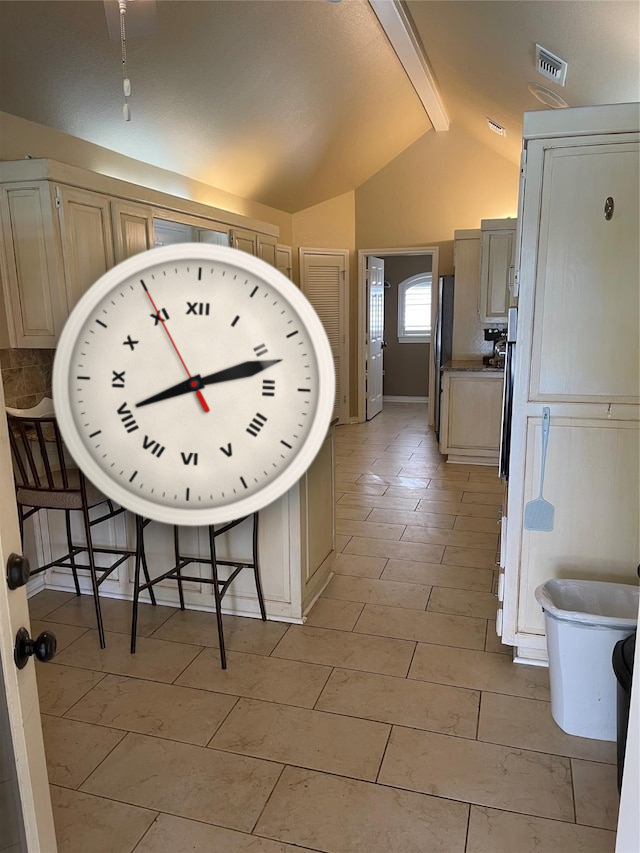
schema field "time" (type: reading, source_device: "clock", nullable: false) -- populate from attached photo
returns 8:11:55
